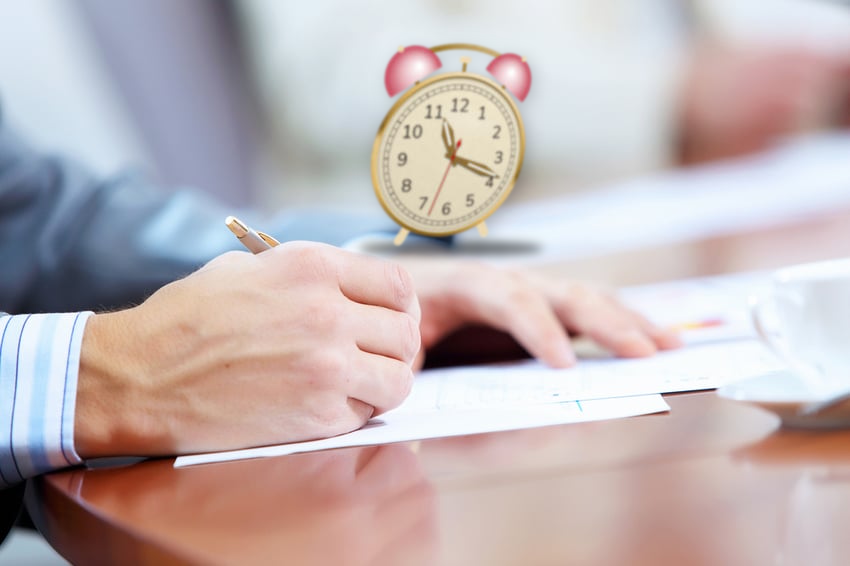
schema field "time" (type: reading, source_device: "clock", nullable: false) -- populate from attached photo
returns 11:18:33
